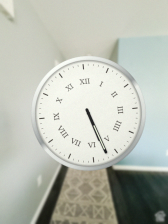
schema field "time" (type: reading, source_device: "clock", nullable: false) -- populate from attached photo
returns 5:27
